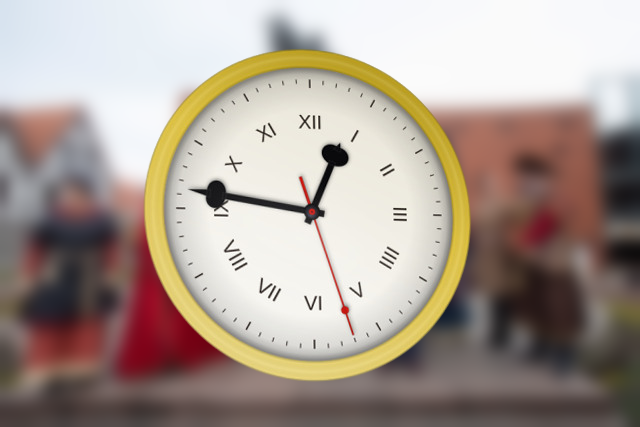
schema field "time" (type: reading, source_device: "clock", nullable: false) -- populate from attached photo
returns 12:46:27
